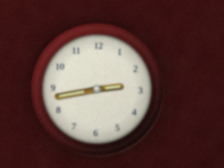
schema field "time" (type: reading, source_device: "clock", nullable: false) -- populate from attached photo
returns 2:43
